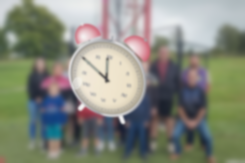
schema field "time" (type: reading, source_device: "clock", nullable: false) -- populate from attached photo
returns 11:50
